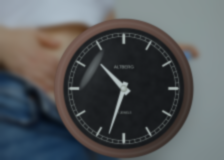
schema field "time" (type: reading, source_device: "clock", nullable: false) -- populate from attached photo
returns 10:33
